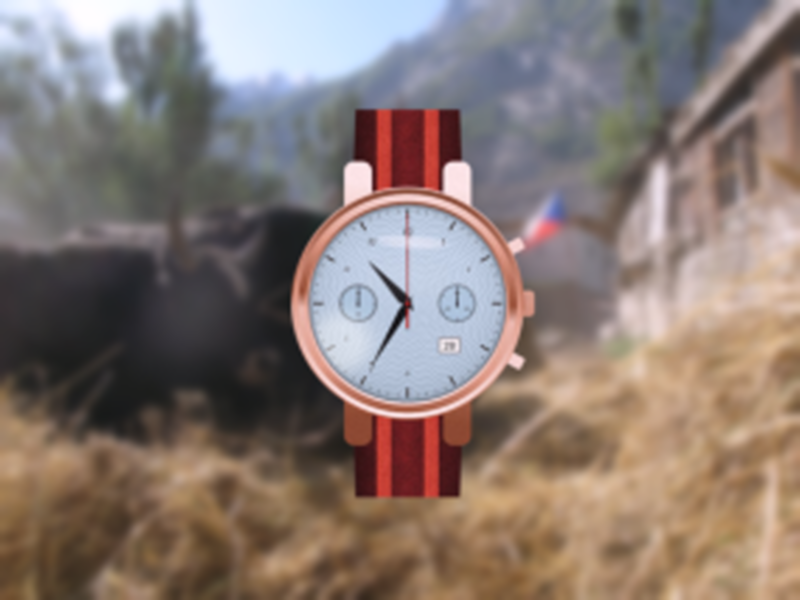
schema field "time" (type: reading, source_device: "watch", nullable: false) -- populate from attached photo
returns 10:35
